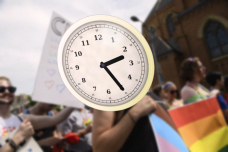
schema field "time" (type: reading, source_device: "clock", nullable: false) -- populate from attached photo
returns 2:25
